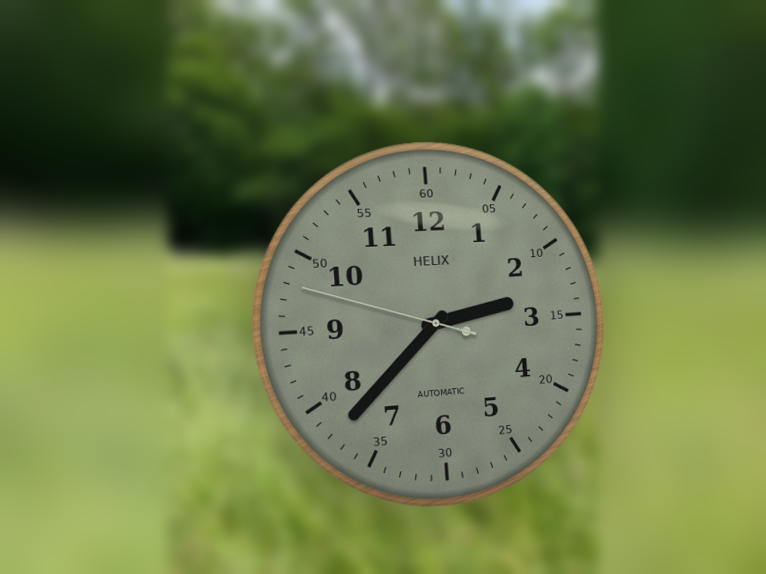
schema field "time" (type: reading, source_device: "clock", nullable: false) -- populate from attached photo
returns 2:37:48
